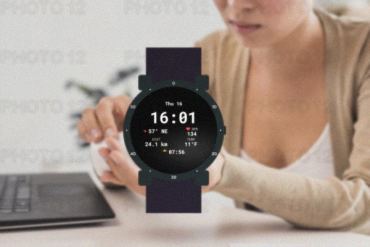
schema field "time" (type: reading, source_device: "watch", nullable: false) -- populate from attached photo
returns 16:01
